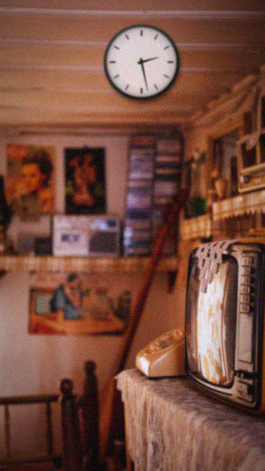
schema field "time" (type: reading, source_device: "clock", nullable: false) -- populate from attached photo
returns 2:28
